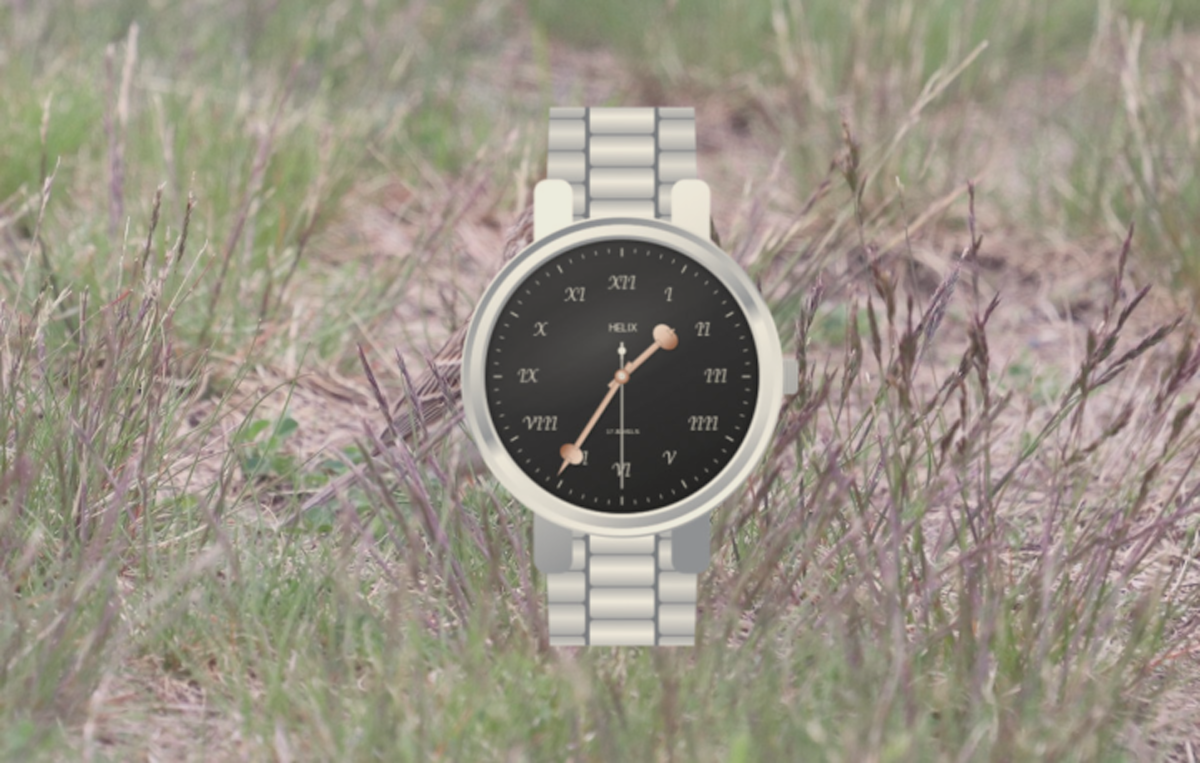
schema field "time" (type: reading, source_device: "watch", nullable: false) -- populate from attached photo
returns 1:35:30
